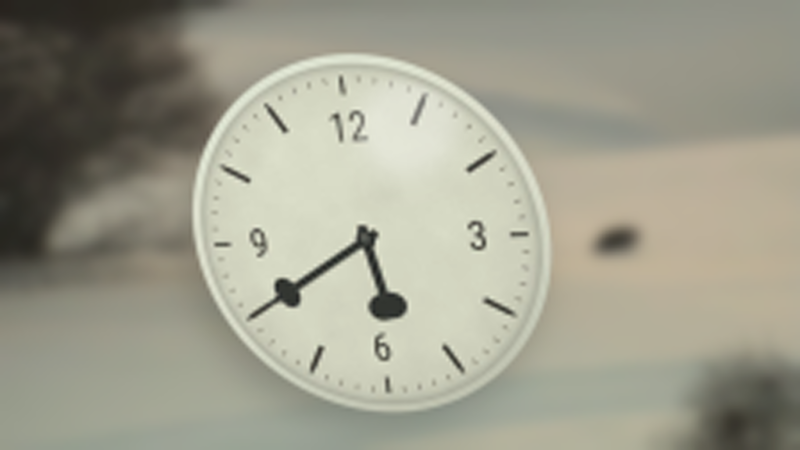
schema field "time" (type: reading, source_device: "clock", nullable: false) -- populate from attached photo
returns 5:40
